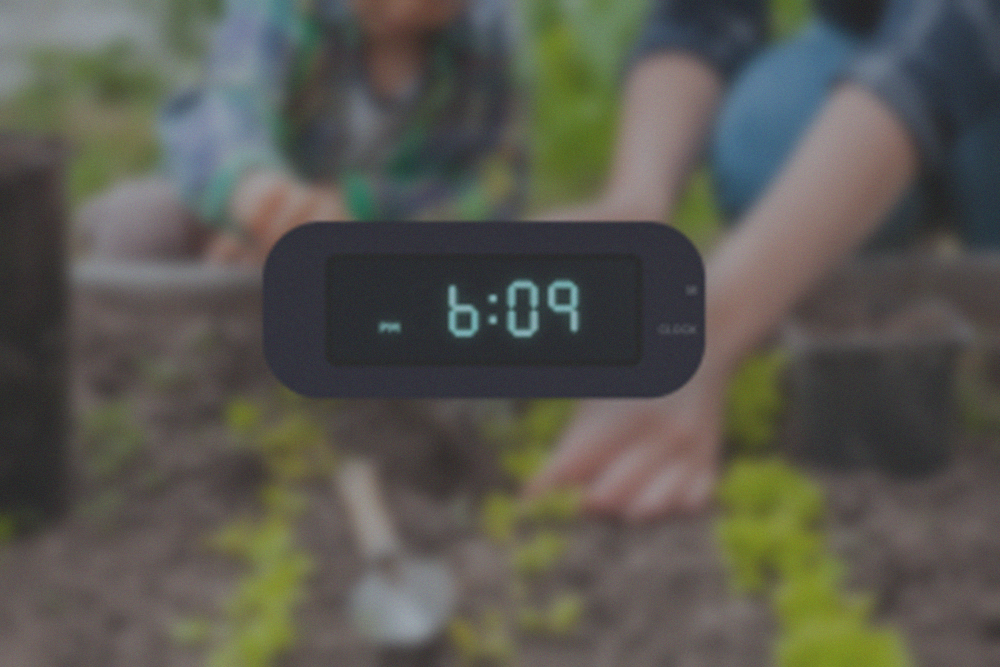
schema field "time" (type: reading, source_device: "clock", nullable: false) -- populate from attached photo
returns 6:09
